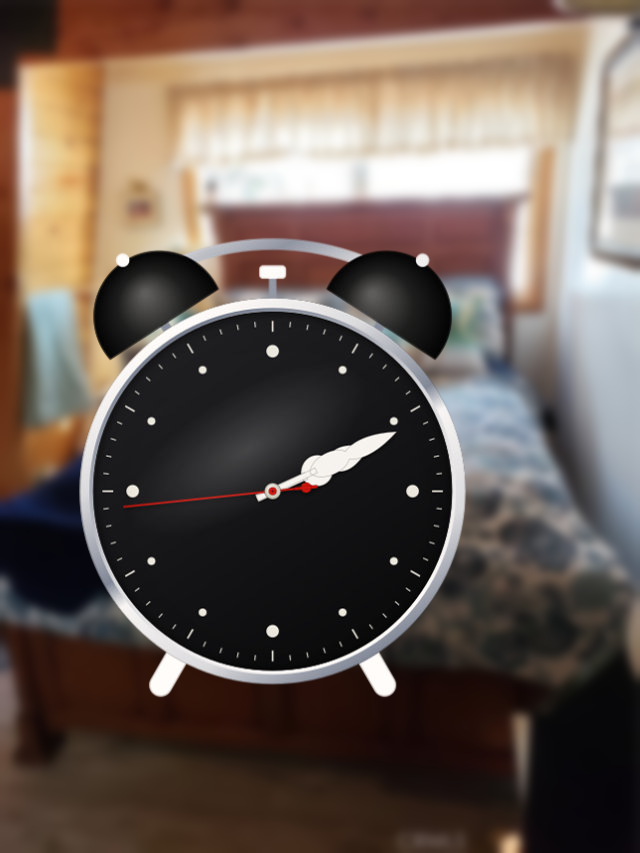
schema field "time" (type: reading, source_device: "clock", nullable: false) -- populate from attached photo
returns 2:10:44
